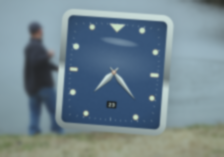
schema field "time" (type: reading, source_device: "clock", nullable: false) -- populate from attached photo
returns 7:23
